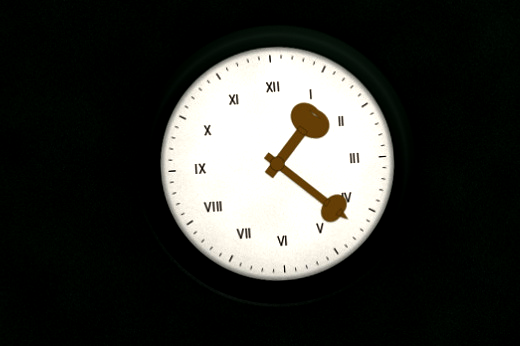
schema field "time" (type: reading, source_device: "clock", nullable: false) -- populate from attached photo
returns 1:22
